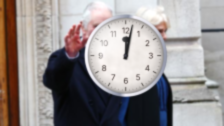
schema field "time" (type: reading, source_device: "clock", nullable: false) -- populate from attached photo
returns 12:02
